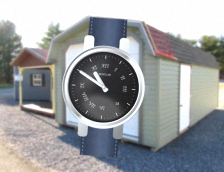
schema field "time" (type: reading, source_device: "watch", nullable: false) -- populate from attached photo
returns 10:50
